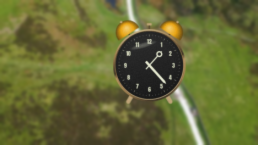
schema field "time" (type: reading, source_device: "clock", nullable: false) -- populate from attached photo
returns 1:23
